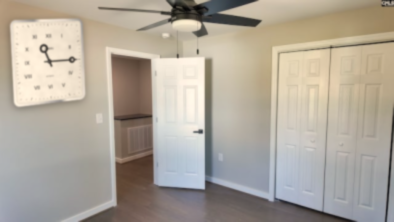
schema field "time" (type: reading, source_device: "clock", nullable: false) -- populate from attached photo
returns 11:15
